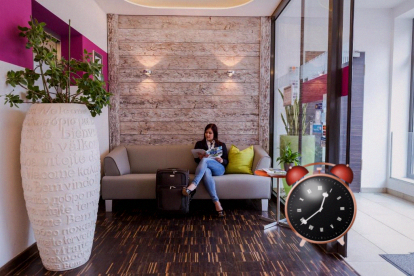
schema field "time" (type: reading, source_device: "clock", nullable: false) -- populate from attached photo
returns 12:39
